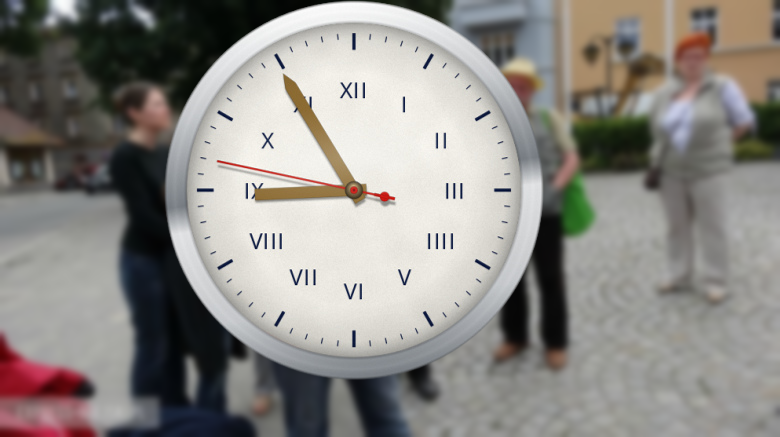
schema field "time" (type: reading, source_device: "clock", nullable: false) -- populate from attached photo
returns 8:54:47
